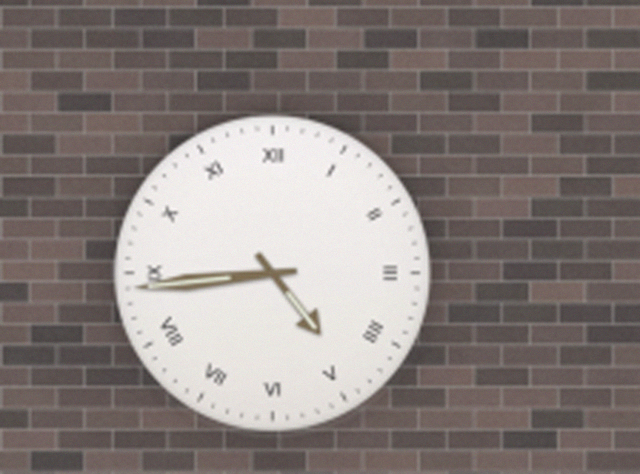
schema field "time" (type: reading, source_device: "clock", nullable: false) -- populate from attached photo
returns 4:44
